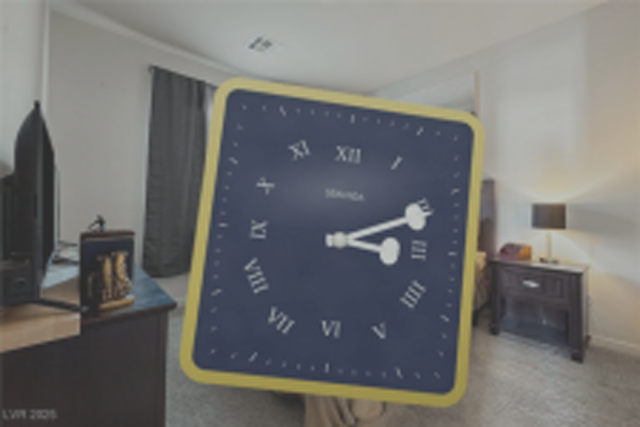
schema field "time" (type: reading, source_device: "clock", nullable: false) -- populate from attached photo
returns 3:11
